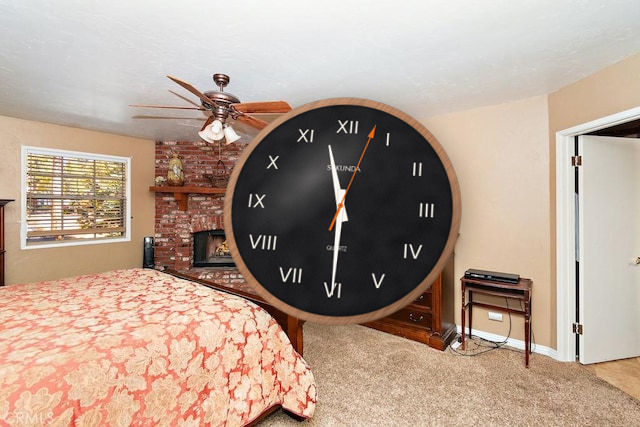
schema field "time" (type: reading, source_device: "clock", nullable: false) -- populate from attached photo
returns 11:30:03
